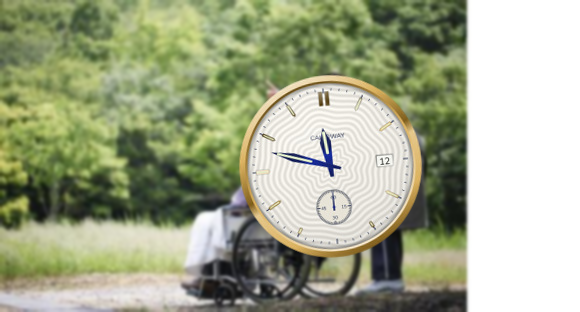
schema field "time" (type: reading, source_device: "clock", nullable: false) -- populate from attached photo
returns 11:48
